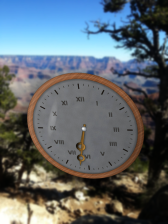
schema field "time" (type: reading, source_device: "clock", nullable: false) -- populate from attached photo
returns 6:32
